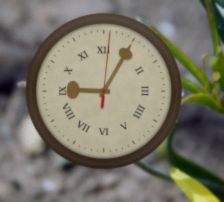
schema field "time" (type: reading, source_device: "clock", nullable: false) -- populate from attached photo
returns 9:05:01
